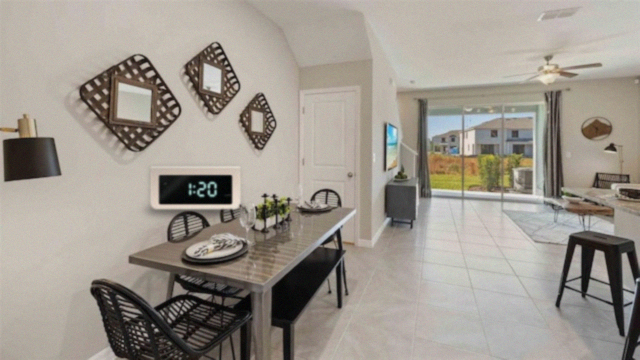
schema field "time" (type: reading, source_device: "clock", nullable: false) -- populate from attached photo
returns 1:20
